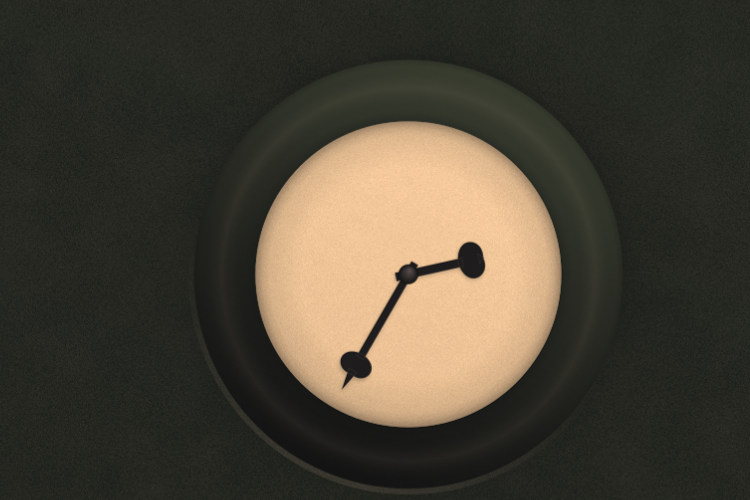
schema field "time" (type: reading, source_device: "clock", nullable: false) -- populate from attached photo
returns 2:35
